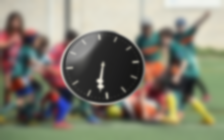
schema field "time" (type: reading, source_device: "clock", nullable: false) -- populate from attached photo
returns 6:32
